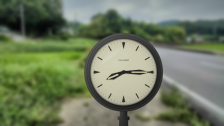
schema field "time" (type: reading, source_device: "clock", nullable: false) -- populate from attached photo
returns 8:15
